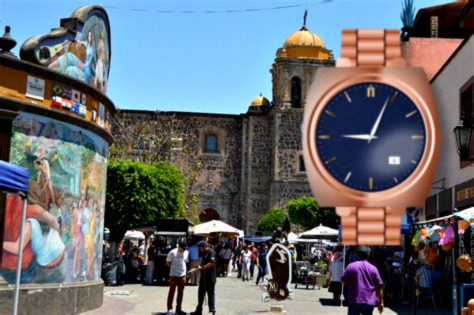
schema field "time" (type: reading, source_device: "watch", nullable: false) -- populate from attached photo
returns 9:04
